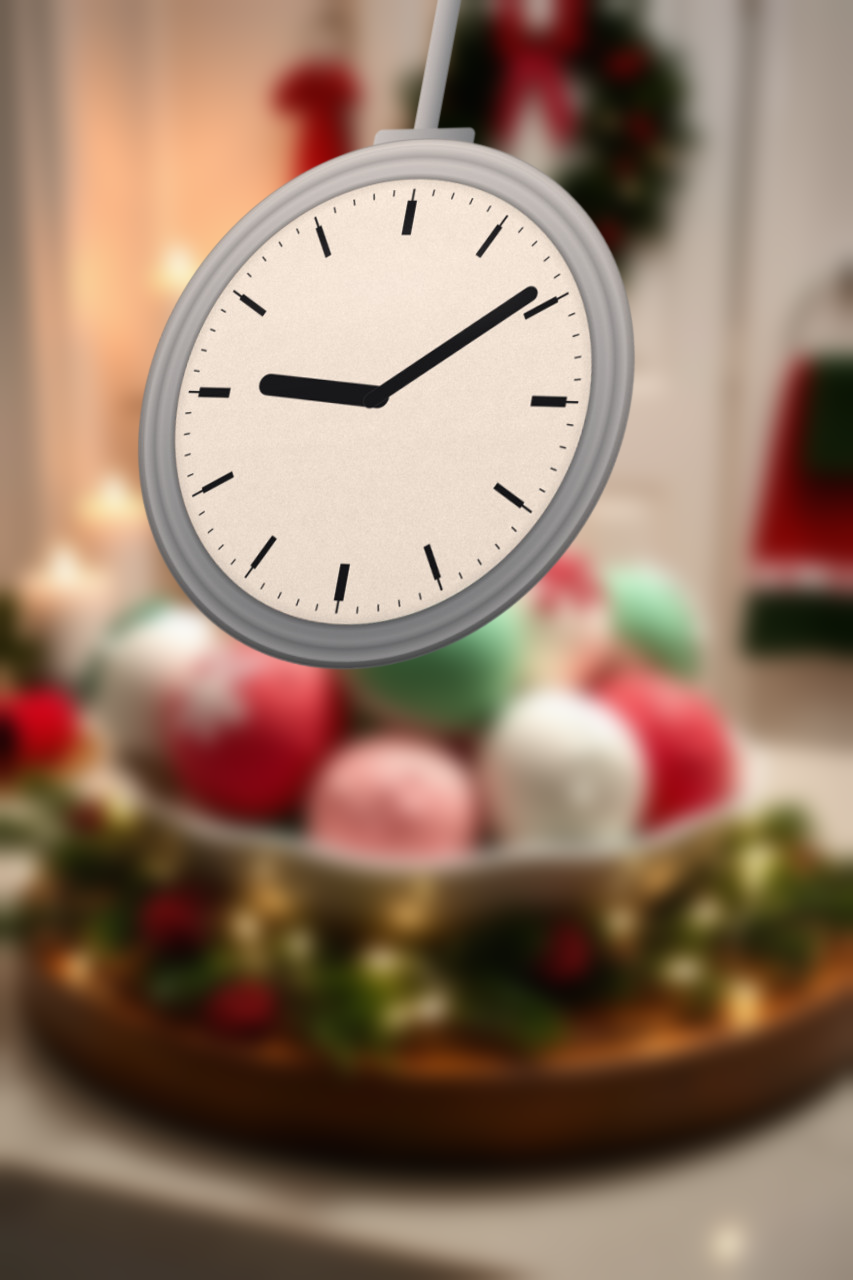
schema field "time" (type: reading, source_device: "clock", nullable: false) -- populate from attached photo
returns 9:09
